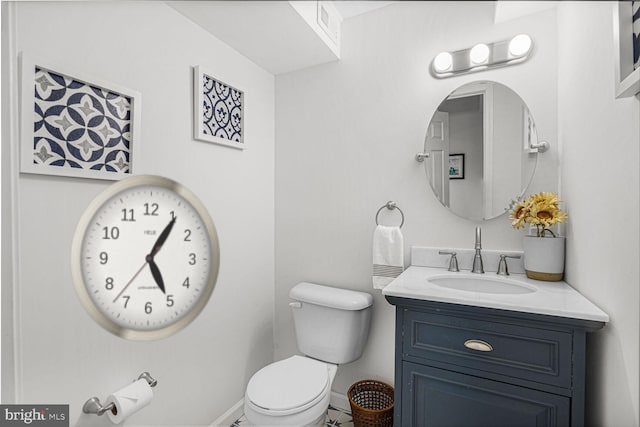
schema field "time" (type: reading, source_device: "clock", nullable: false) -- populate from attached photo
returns 5:05:37
